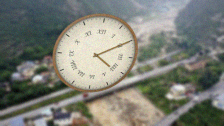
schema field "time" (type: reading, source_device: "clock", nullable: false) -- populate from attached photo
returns 4:10
